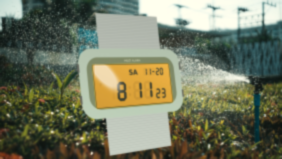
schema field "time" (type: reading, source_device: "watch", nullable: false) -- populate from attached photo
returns 8:11
